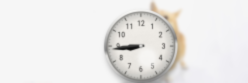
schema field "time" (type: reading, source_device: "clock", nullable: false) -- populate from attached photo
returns 8:44
